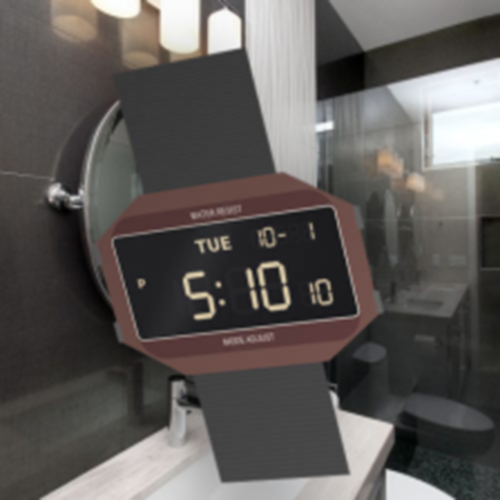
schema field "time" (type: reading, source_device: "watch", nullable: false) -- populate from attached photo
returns 5:10:10
